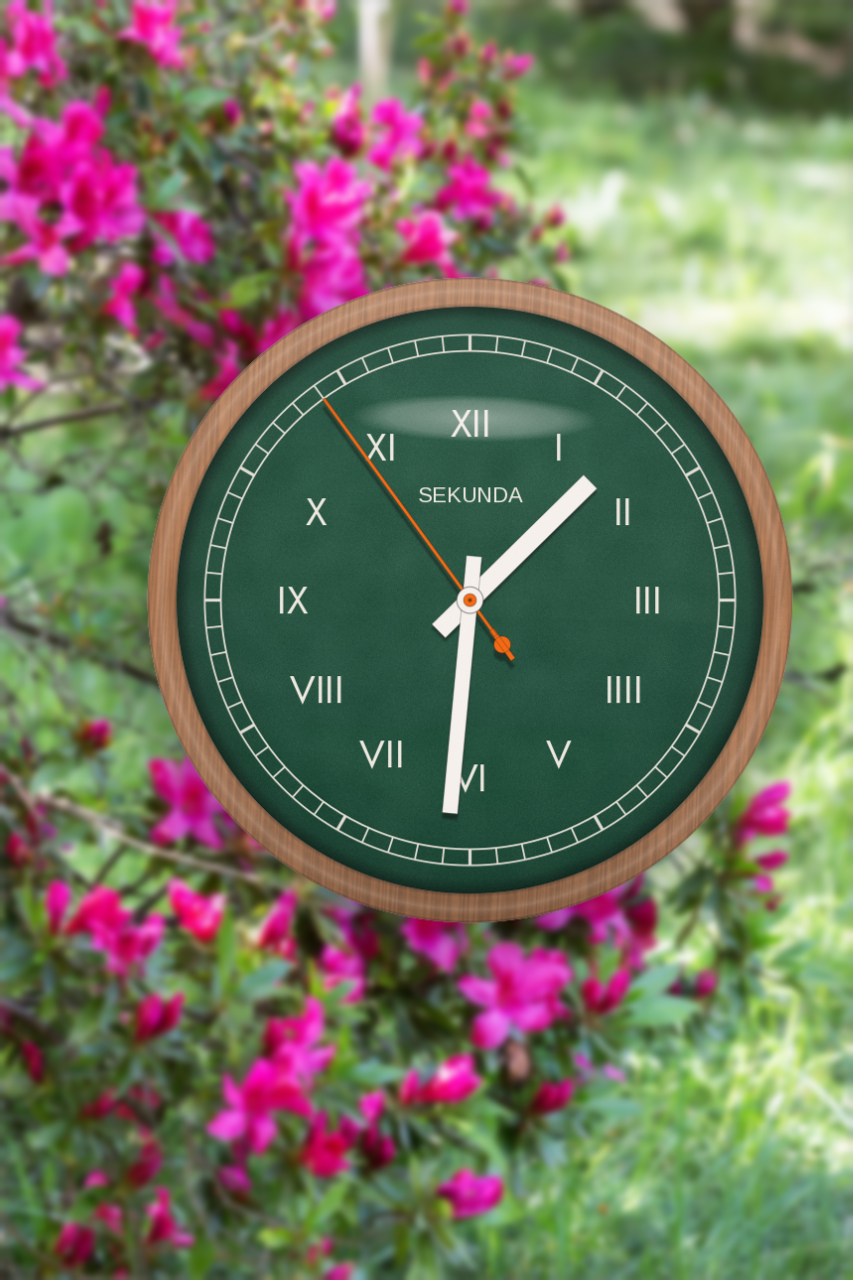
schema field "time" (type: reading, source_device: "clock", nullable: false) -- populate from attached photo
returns 1:30:54
